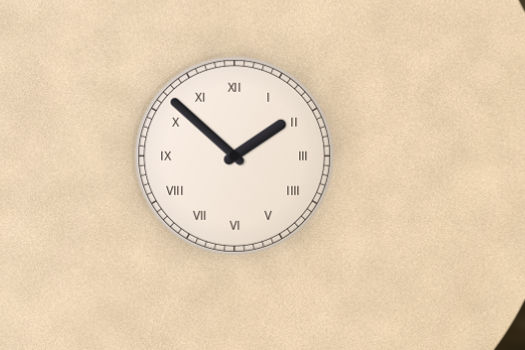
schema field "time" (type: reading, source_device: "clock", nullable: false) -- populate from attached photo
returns 1:52
